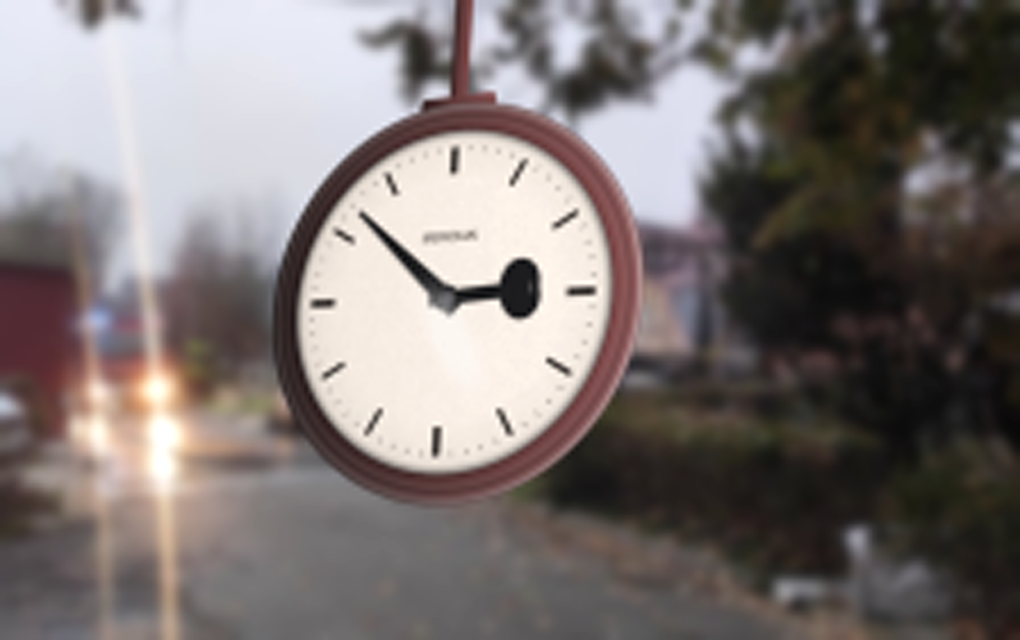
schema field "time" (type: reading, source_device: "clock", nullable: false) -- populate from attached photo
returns 2:52
